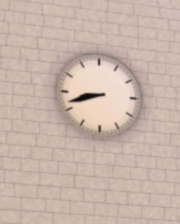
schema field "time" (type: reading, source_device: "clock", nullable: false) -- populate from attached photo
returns 8:42
